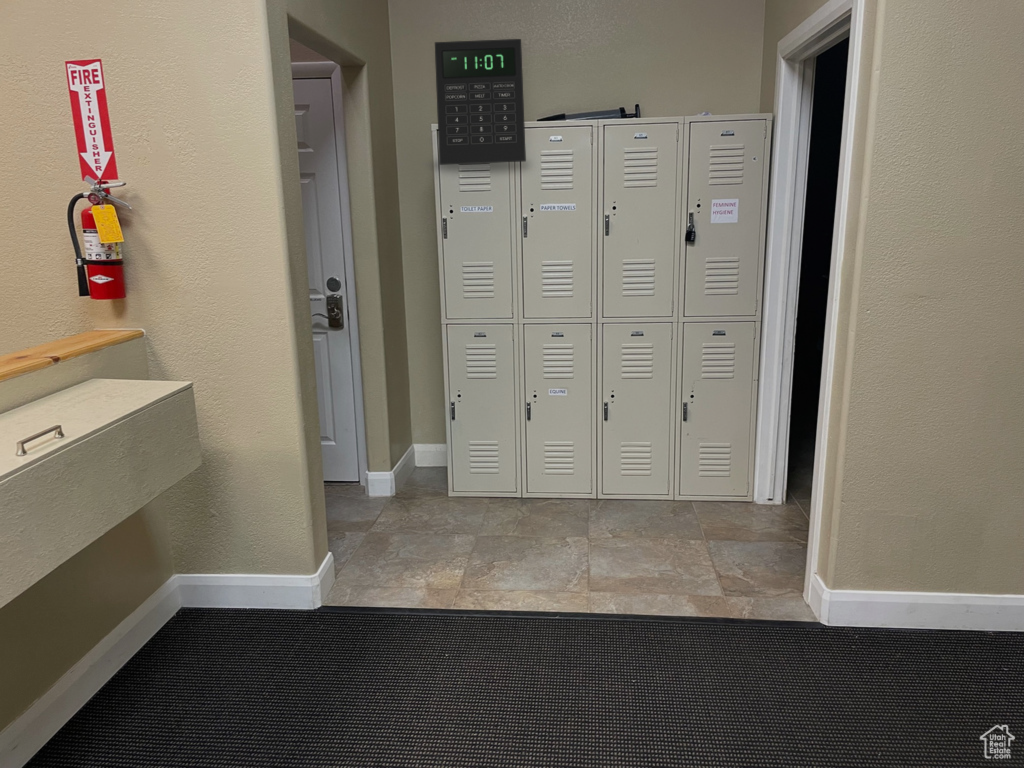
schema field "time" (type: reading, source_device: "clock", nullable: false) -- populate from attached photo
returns 11:07
